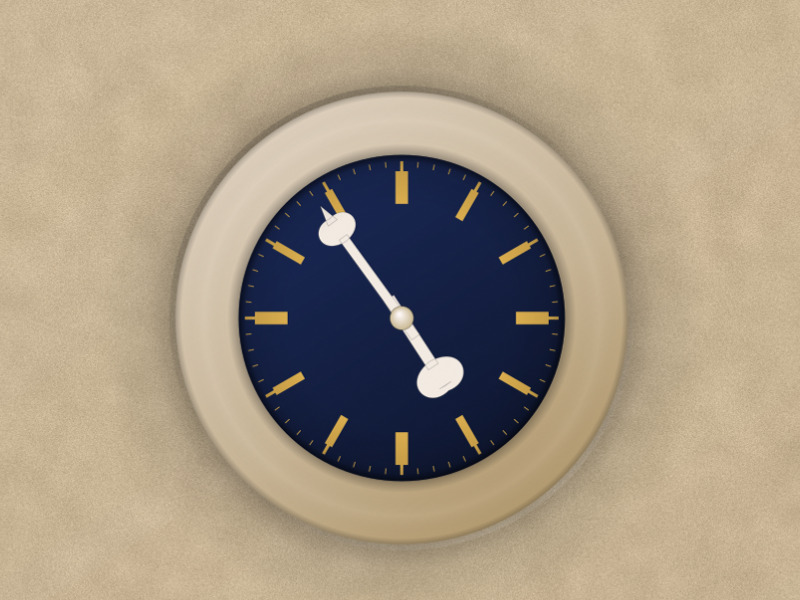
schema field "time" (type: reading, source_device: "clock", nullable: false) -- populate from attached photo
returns 4:54
